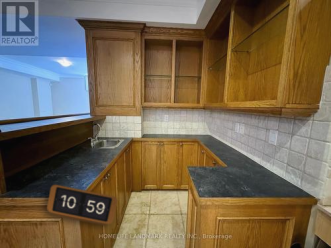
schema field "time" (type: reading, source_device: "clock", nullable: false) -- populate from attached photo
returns 10:59
